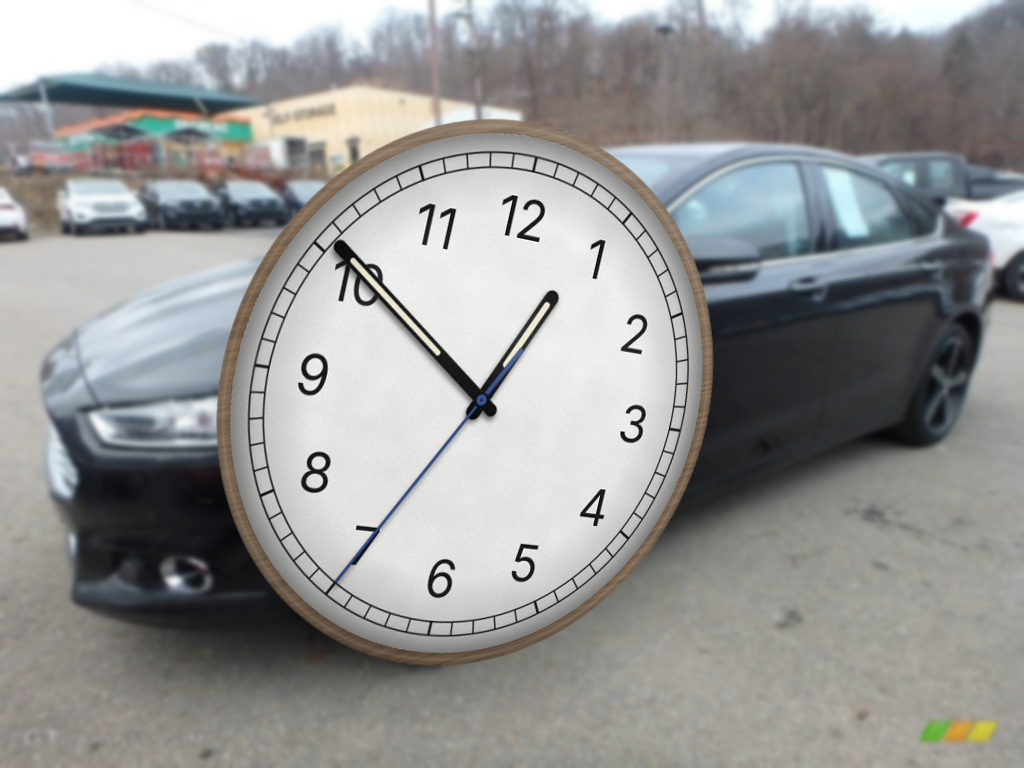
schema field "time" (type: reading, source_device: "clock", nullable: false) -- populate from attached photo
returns 12:50:35
